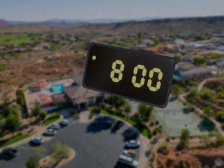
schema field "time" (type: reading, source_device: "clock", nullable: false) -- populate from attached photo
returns 8:00
